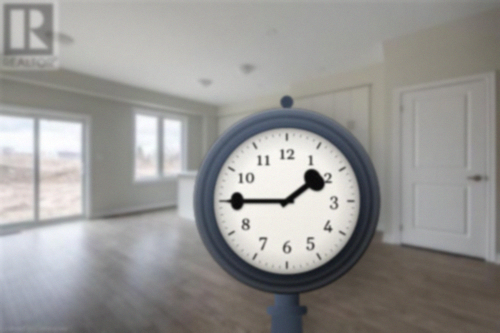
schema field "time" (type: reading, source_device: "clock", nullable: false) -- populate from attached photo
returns 1:45
